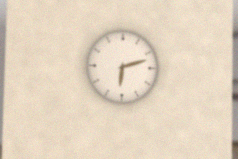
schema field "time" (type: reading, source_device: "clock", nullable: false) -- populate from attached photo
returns 6:12
